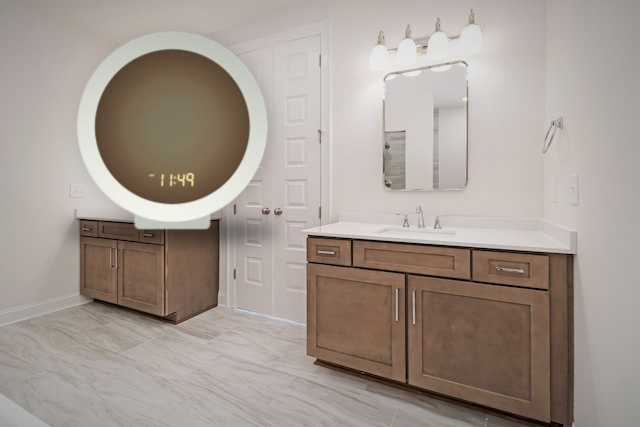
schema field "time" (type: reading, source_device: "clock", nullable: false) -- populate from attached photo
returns 11:49
